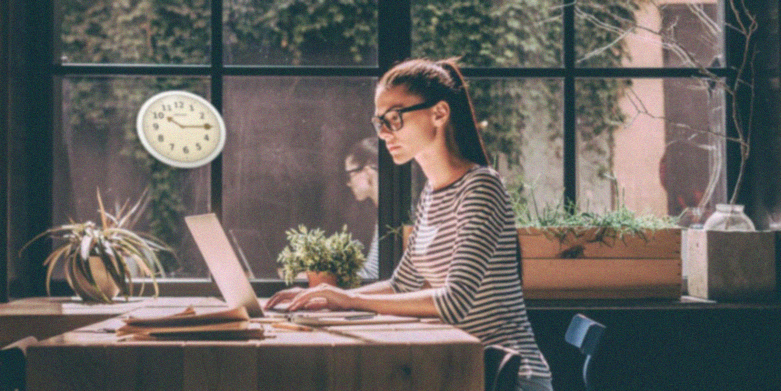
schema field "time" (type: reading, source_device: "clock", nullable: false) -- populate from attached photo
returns 10:15
